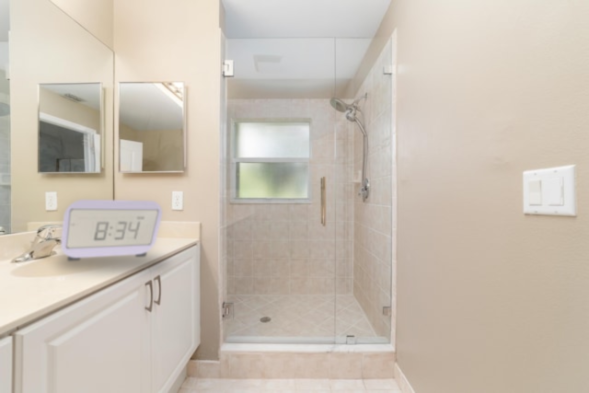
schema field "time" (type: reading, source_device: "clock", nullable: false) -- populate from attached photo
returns 8:34
